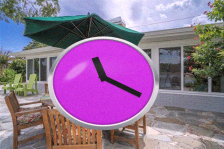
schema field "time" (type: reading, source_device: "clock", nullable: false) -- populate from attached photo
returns 11:20
